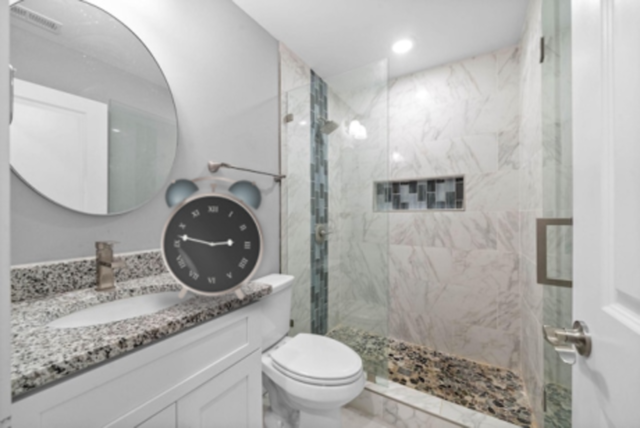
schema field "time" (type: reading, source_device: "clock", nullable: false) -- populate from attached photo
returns 2:47
